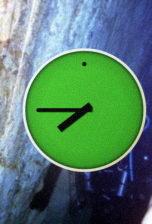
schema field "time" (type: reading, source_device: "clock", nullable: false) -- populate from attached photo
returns 7:45
